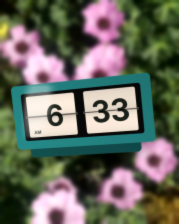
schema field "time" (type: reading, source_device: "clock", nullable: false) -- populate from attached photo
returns 6:33
